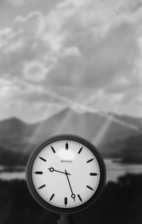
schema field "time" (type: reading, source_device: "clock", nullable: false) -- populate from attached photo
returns 9:27
